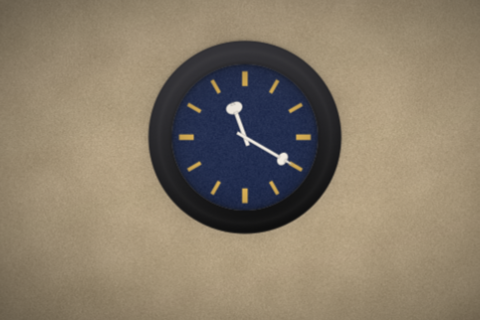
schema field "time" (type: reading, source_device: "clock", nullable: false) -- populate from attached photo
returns 11:20
